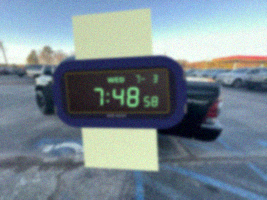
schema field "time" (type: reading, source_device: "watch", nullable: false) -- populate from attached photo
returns 7:48
